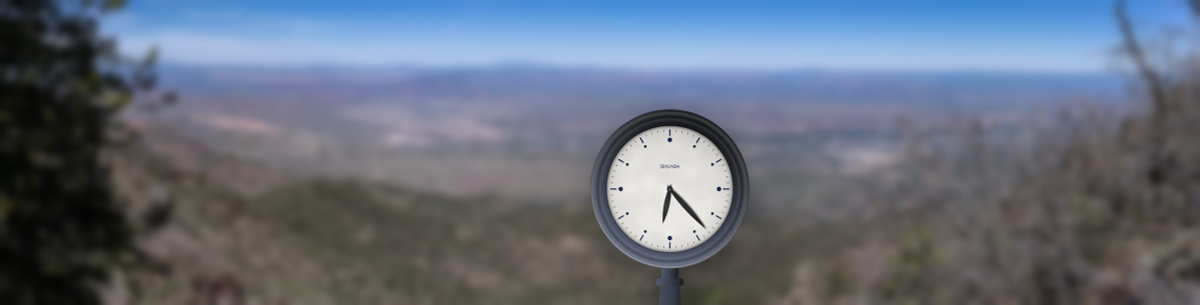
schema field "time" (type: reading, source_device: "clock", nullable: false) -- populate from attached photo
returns 6:23
